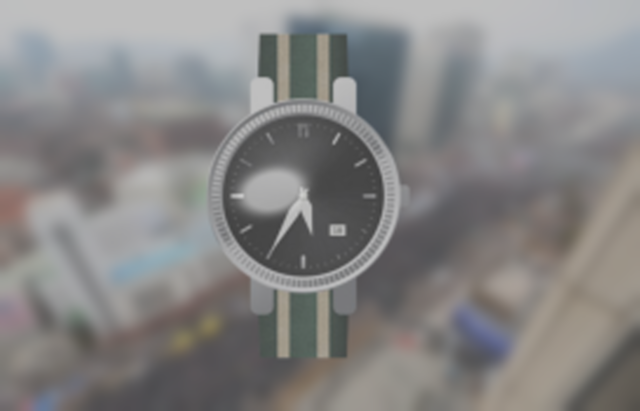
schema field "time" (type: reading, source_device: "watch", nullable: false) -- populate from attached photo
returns 5:35
